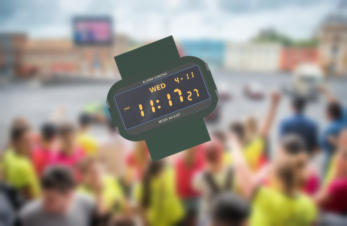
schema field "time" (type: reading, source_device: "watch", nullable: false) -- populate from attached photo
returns 11:17:27
